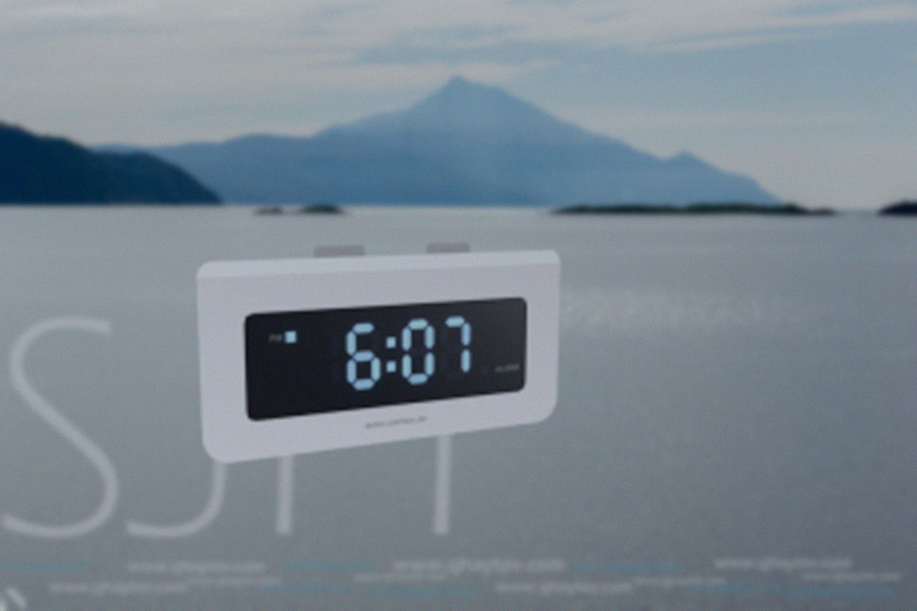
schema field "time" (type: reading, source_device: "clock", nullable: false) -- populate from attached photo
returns 6:07
